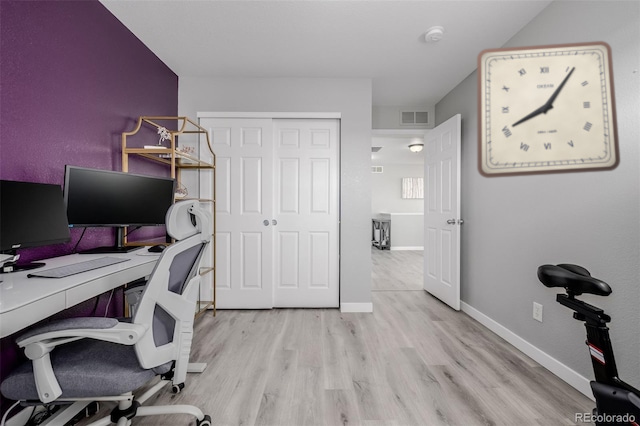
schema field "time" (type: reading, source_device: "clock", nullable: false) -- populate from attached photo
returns 8:06
